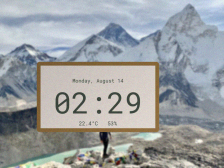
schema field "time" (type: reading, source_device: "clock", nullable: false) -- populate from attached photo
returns 2:29
